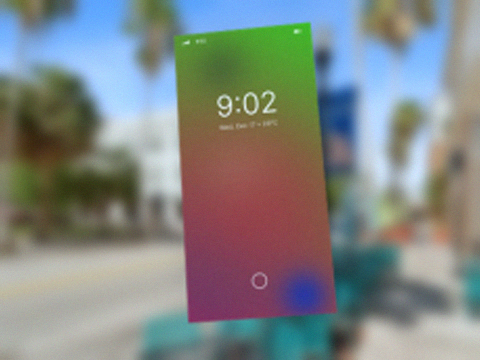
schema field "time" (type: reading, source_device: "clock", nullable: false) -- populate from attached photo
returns 9:02
